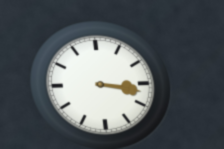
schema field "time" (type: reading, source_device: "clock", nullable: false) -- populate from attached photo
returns 3:17
